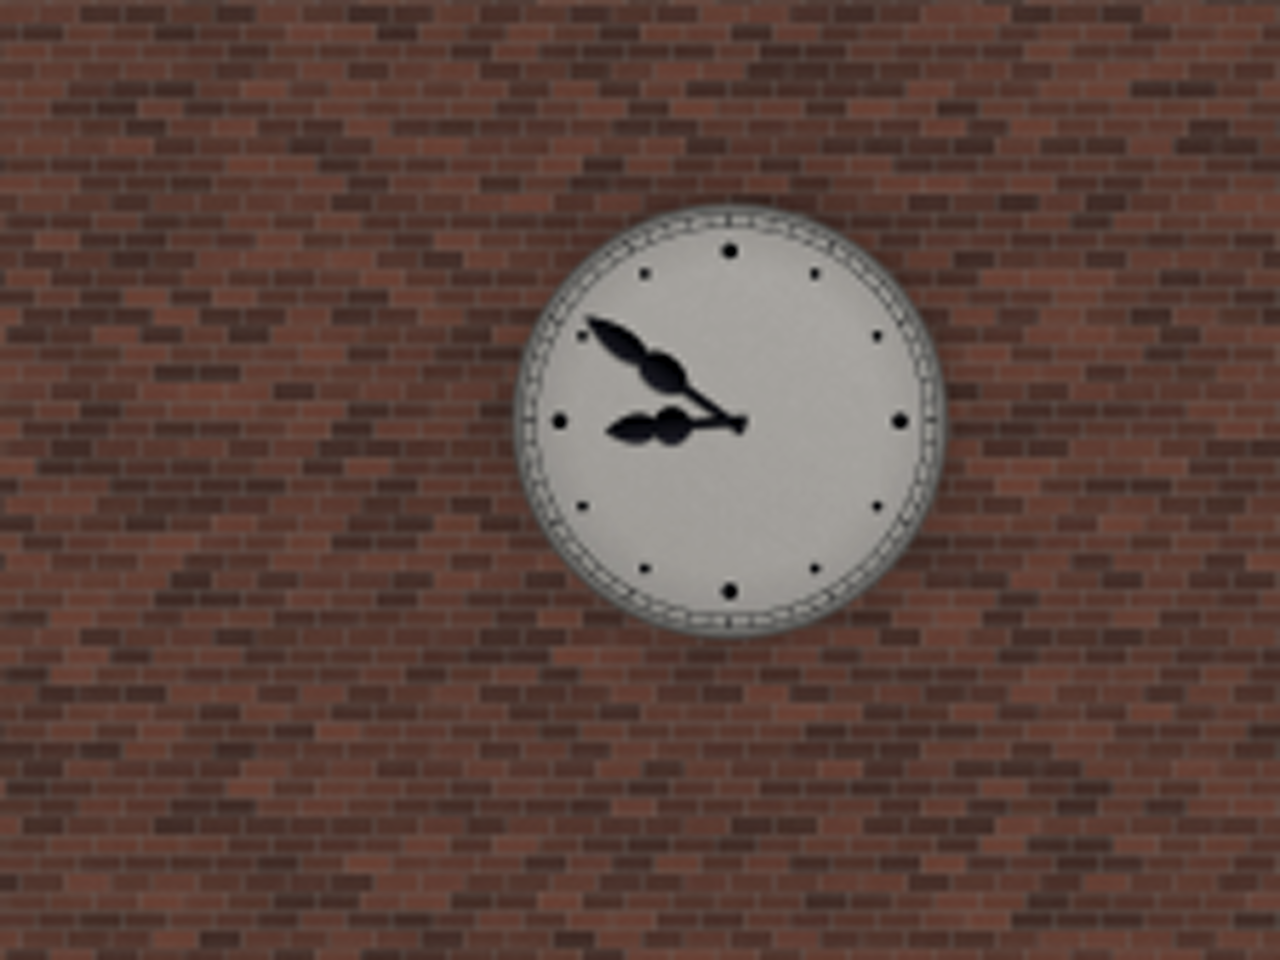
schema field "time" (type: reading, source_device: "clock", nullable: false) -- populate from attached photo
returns 8:51
